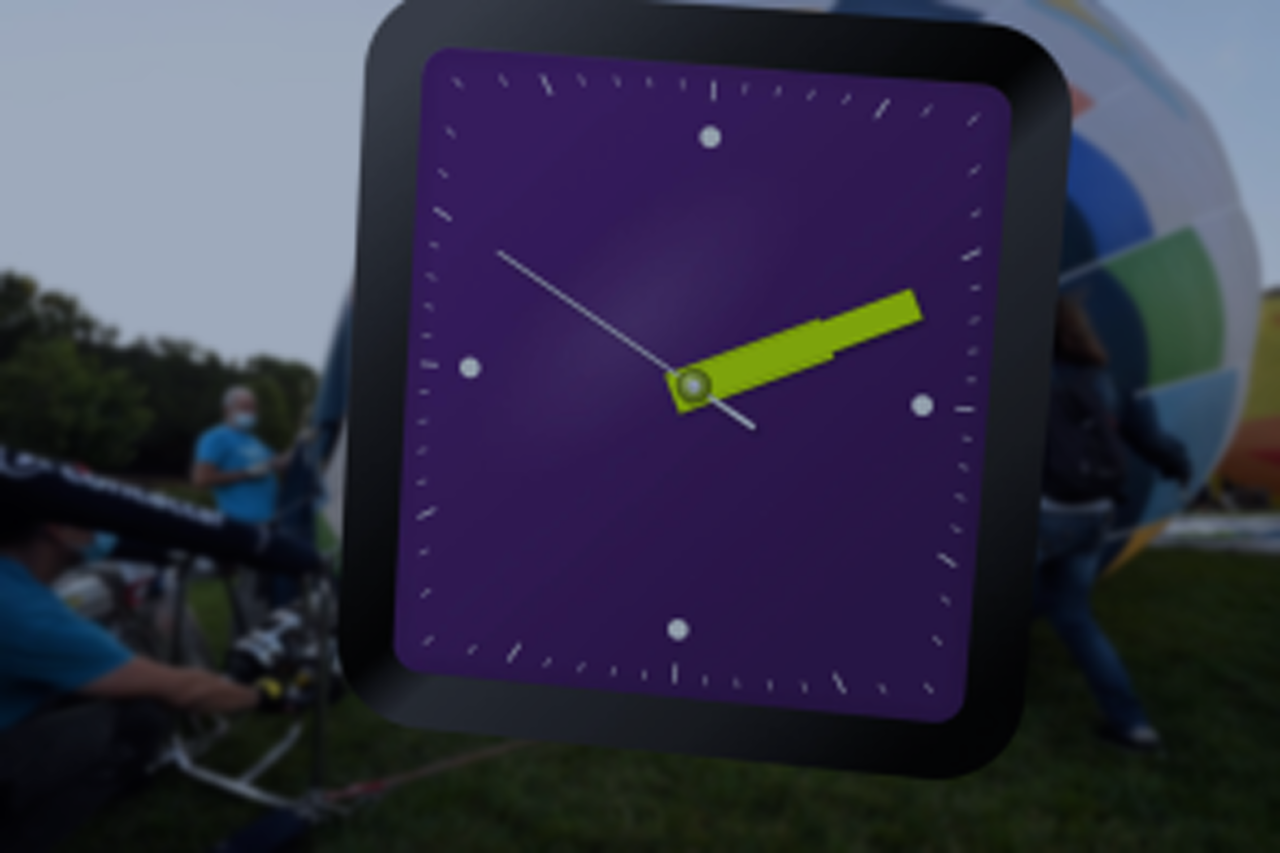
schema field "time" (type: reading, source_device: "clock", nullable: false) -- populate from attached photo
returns 2:10:50
